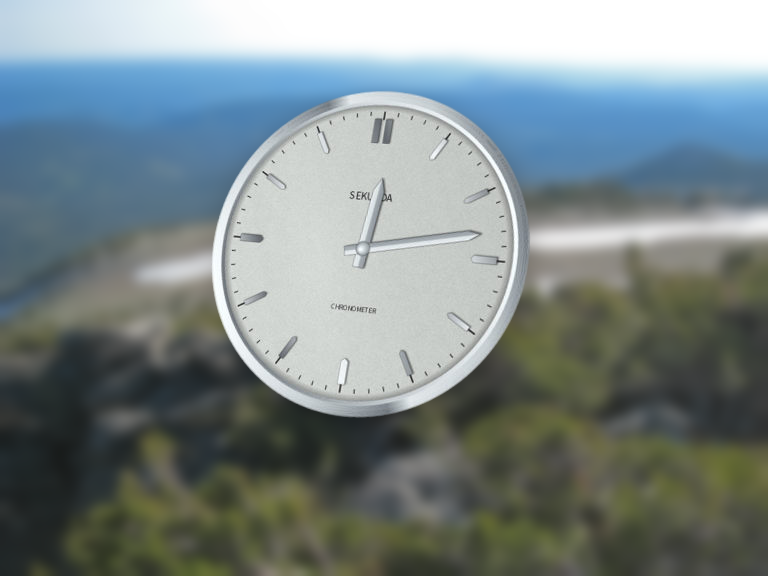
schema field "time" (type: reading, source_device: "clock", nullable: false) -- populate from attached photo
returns 12:13
